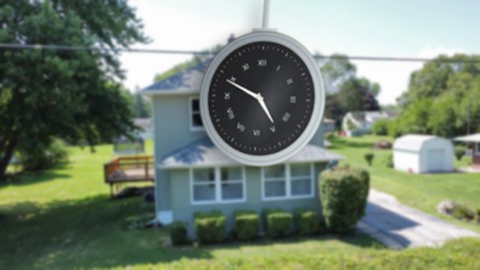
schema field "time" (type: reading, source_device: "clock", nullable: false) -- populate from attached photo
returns 4:49
